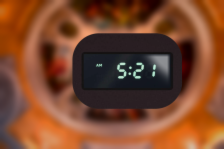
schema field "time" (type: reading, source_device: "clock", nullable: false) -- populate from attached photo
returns 5:21
